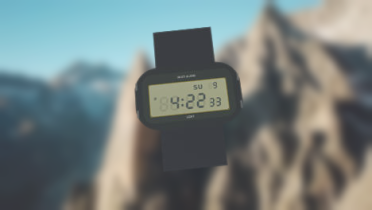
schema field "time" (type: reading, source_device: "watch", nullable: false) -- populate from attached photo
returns 4:22:33
